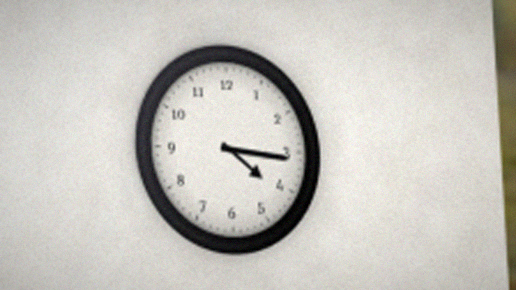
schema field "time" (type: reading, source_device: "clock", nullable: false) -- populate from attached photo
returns 4:16
